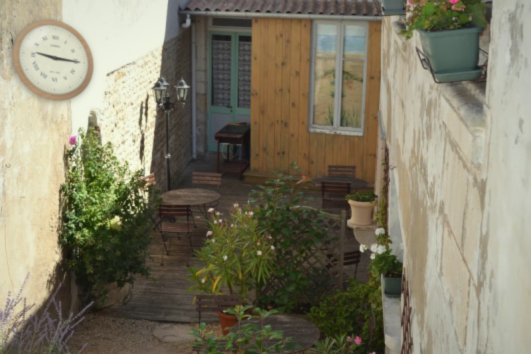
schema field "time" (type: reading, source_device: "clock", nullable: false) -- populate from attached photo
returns 9:15
